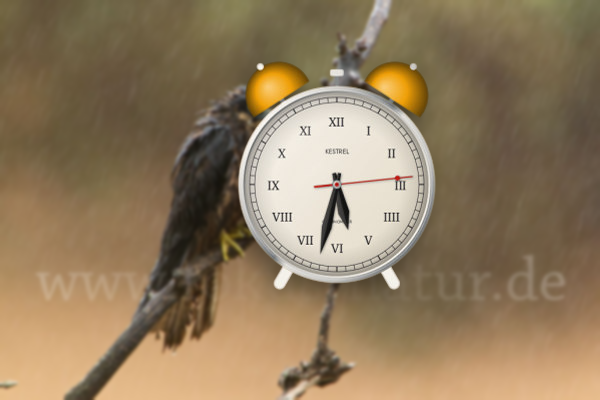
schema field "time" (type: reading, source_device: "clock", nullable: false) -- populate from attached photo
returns 5:32:14
